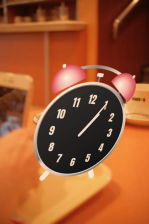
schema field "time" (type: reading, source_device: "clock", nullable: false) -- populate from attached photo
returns 1:05
